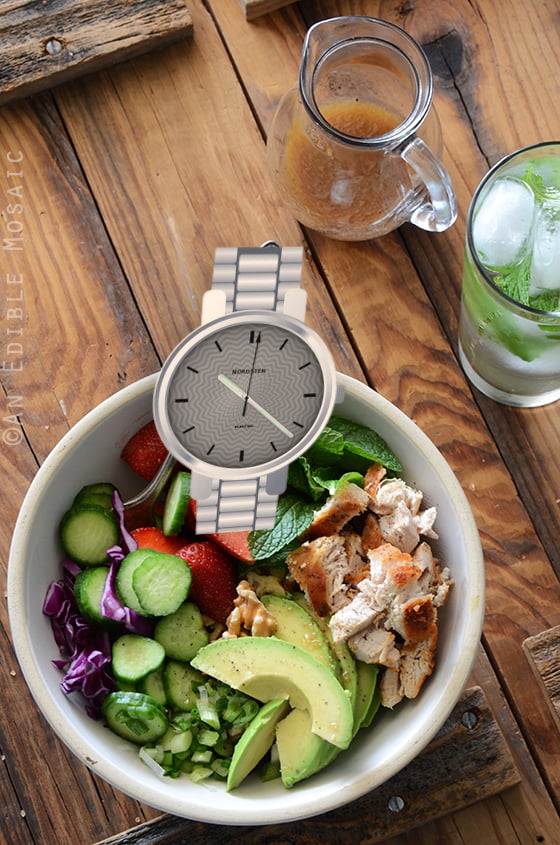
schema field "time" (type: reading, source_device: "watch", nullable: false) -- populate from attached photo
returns 10:22:01
